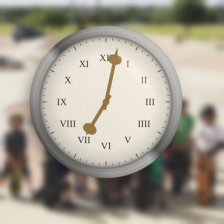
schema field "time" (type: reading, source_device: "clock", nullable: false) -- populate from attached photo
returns 7:02
